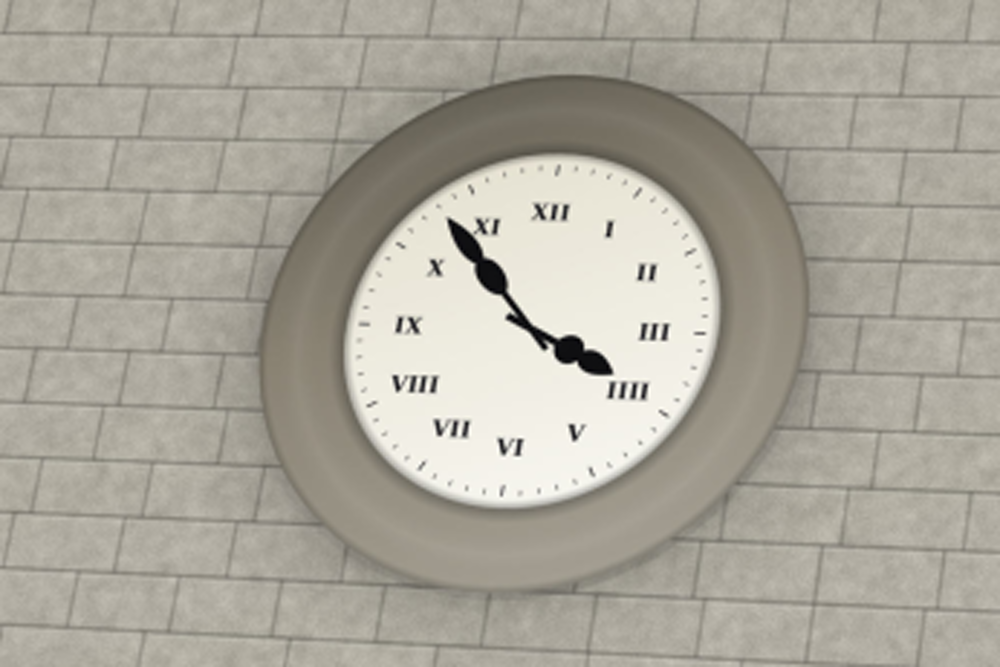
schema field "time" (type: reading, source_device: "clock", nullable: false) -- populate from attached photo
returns 3:53
